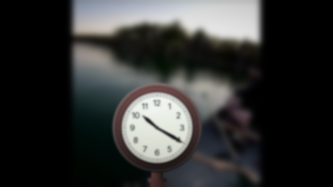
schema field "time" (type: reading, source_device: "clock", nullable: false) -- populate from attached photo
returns 10:20
